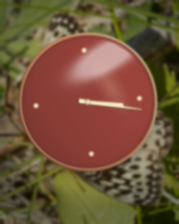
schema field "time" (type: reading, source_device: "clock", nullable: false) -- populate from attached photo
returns 3:17
